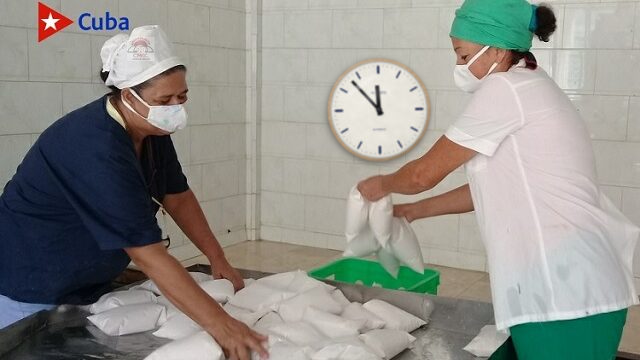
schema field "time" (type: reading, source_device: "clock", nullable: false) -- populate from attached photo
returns 11:53
